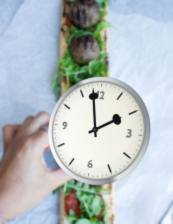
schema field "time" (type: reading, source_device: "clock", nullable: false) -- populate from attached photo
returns 1:58
